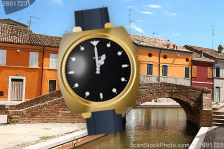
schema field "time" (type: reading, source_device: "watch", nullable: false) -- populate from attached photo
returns 1:00
